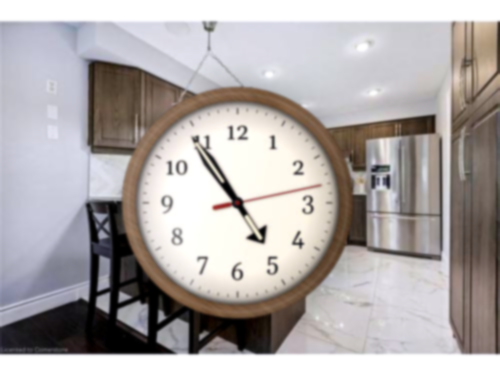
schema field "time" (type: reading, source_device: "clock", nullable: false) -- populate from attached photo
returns 4:54:13
